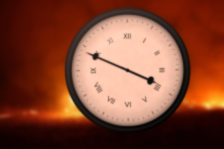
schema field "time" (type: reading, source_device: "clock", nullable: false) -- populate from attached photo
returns 3:49
